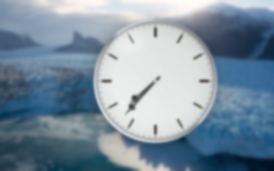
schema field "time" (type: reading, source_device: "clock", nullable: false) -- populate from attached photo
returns 7:37
